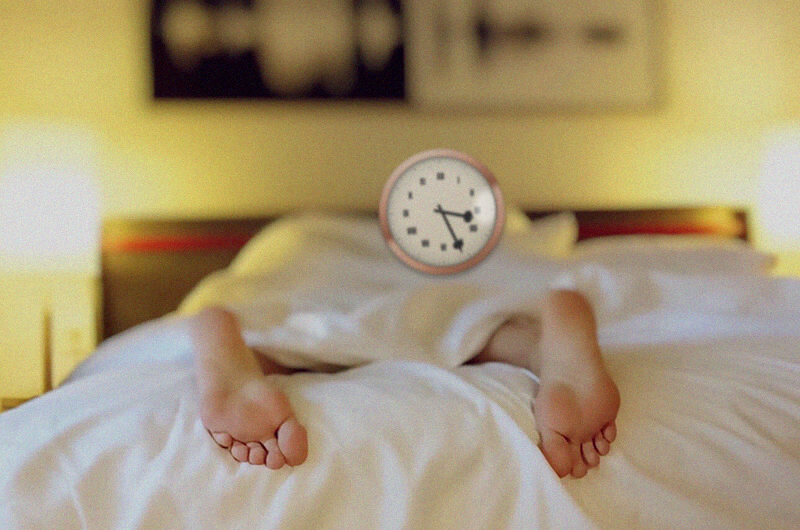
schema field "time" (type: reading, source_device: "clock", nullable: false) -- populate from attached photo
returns 3:26
